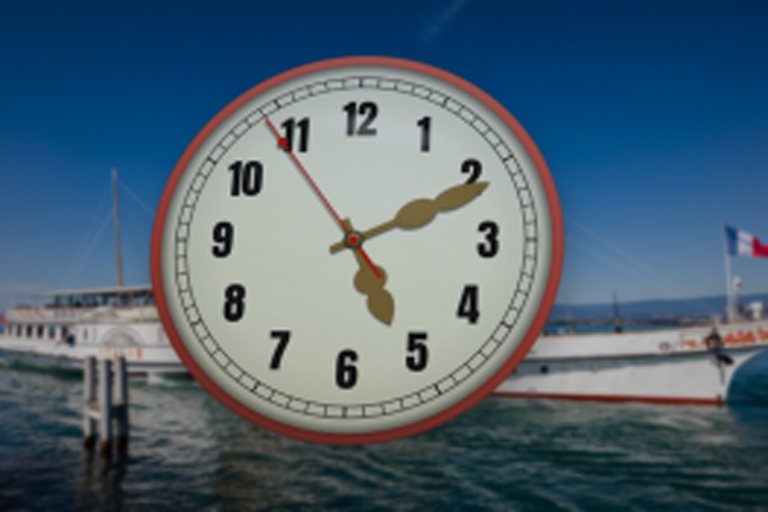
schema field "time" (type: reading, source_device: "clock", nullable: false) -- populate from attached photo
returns 5:10:54
